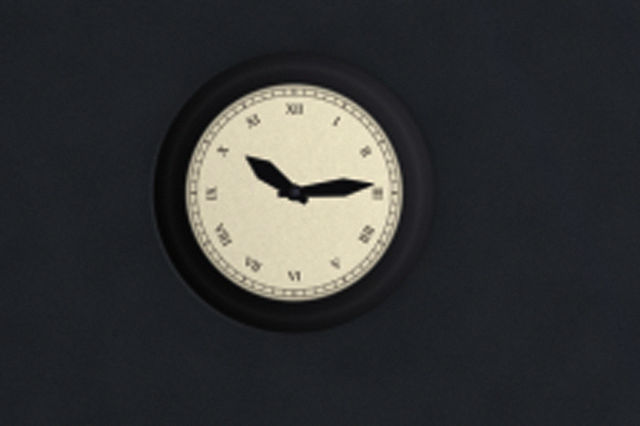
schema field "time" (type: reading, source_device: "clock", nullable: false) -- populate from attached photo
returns 10:14
